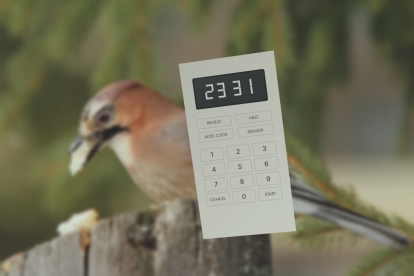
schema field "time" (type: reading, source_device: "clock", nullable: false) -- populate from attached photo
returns 23:31
